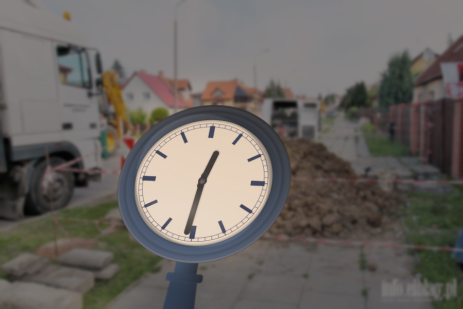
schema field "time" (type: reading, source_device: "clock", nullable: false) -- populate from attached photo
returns 12:31
